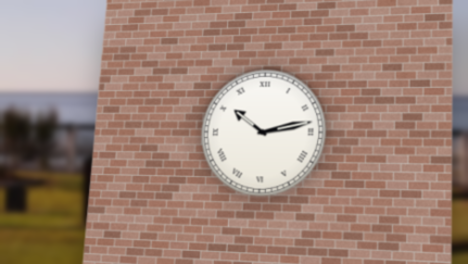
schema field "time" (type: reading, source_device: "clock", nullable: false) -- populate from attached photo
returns 10:13
